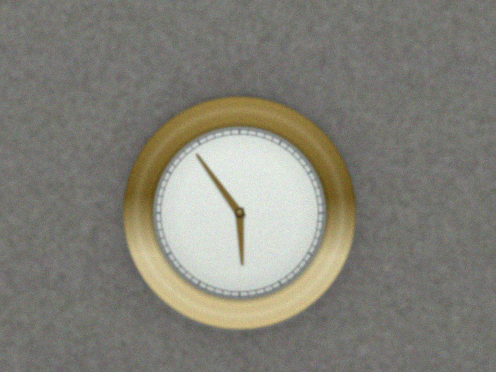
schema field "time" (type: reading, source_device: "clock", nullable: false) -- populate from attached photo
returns 5:54
